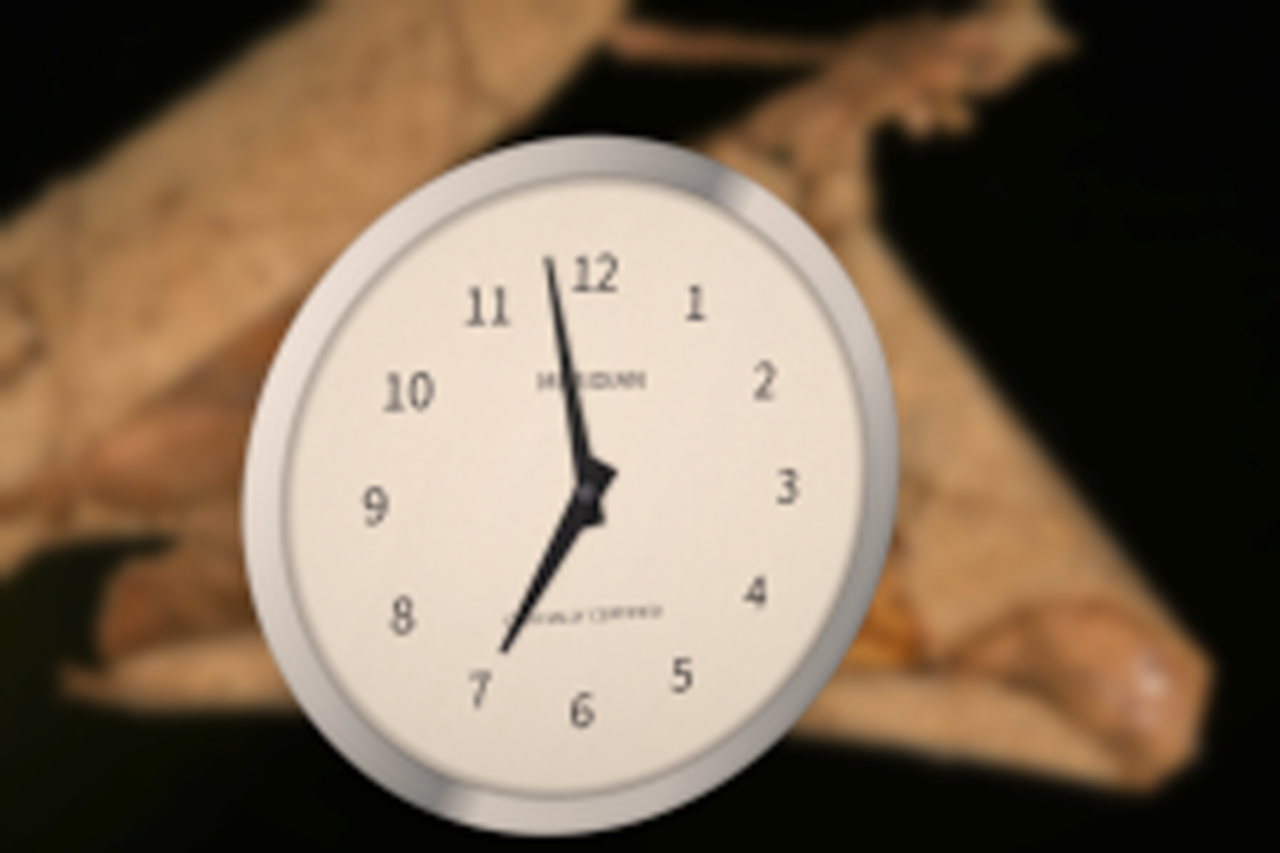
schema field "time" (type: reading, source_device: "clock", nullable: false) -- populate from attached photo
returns 6:58
